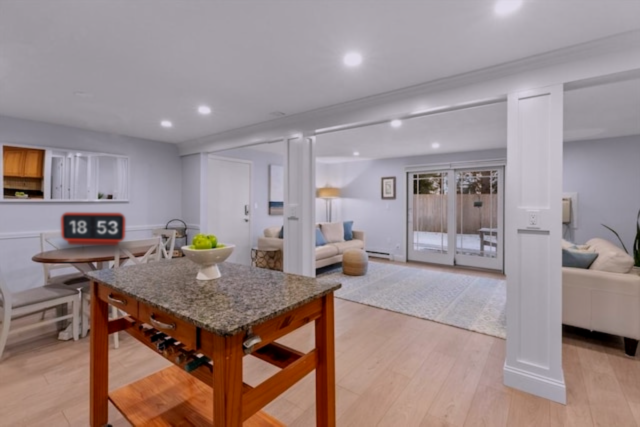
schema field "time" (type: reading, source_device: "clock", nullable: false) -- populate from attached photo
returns 18:53
